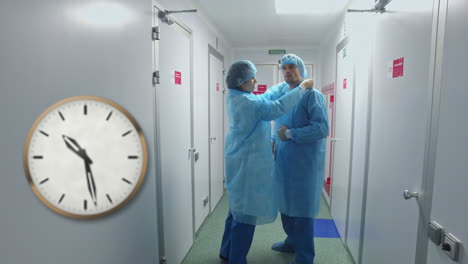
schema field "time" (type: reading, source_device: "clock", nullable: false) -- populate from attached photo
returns 10:28
